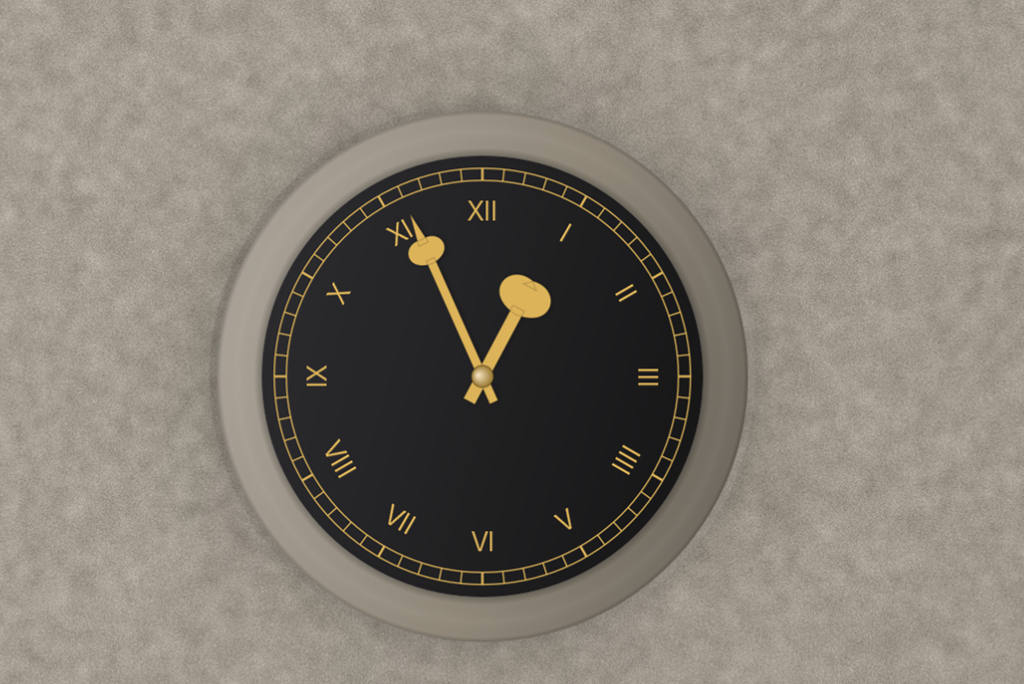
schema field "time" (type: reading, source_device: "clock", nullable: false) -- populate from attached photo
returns 12:56
